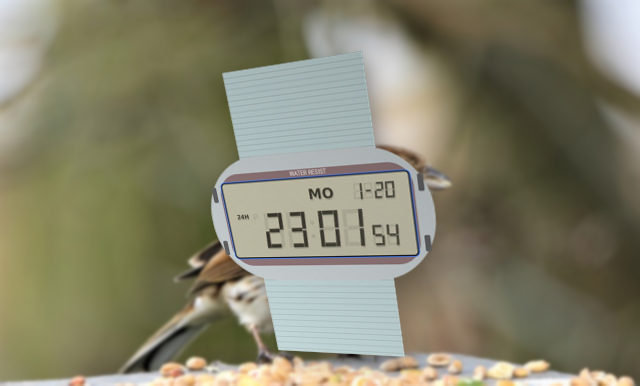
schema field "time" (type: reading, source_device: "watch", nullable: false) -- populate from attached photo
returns 23:01:54
